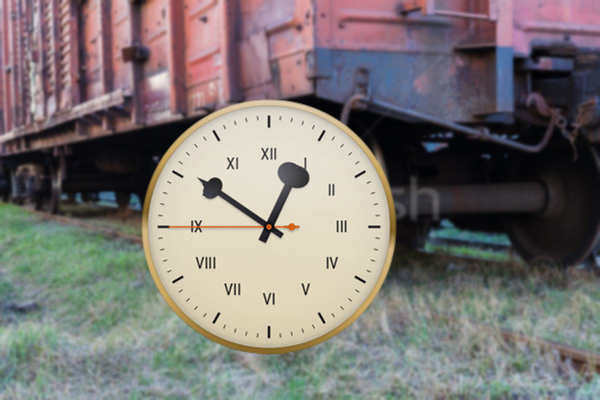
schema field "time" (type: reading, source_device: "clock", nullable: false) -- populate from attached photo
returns 12:50:45
